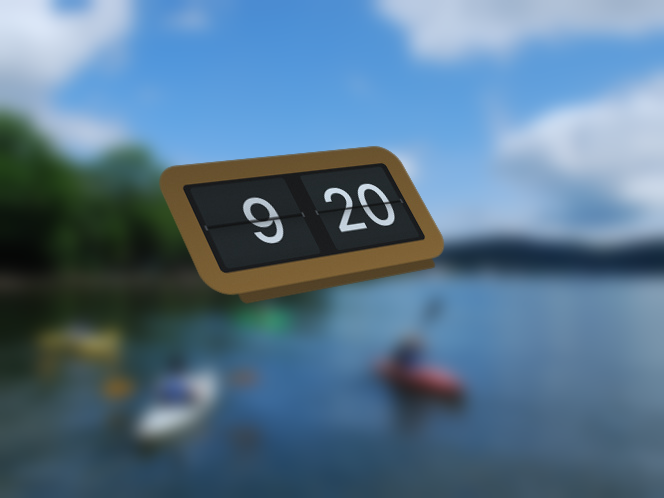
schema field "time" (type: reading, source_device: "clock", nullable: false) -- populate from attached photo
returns 9:20
